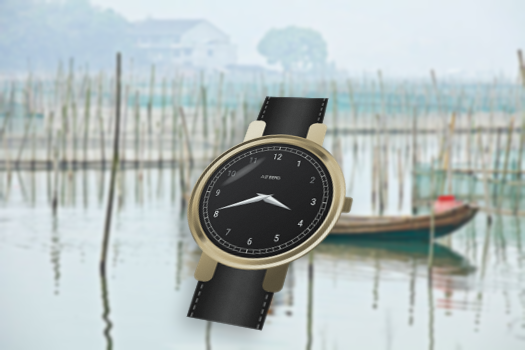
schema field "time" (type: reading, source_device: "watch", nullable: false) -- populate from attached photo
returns 3:41
